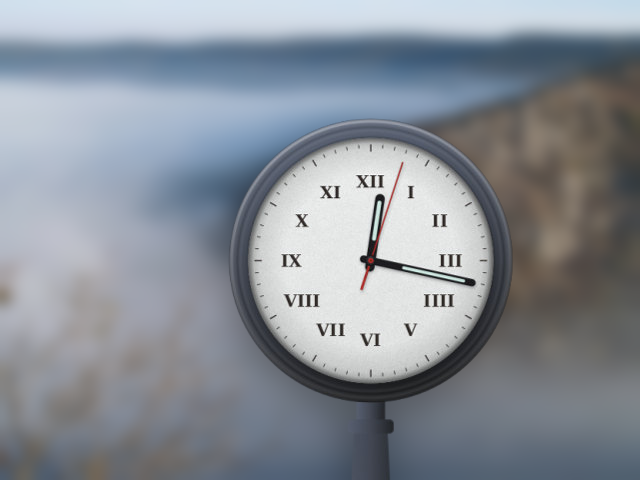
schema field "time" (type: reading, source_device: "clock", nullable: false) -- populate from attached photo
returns 12:17:03
